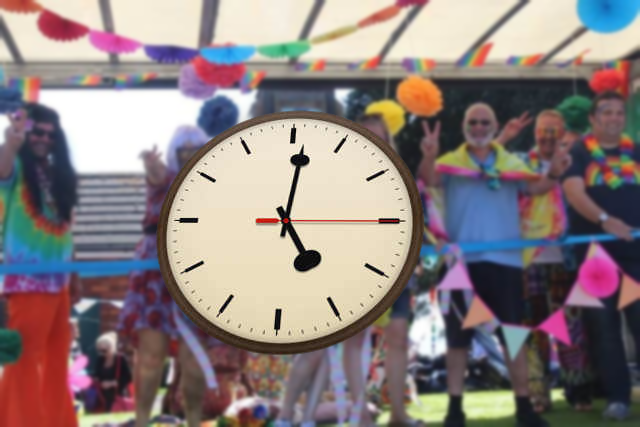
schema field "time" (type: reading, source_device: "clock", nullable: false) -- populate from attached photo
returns 5:01:15
